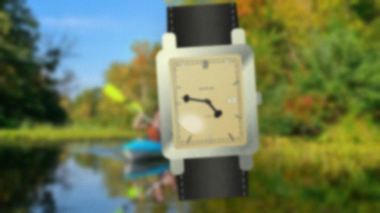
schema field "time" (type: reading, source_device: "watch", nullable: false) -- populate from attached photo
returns 4:47
